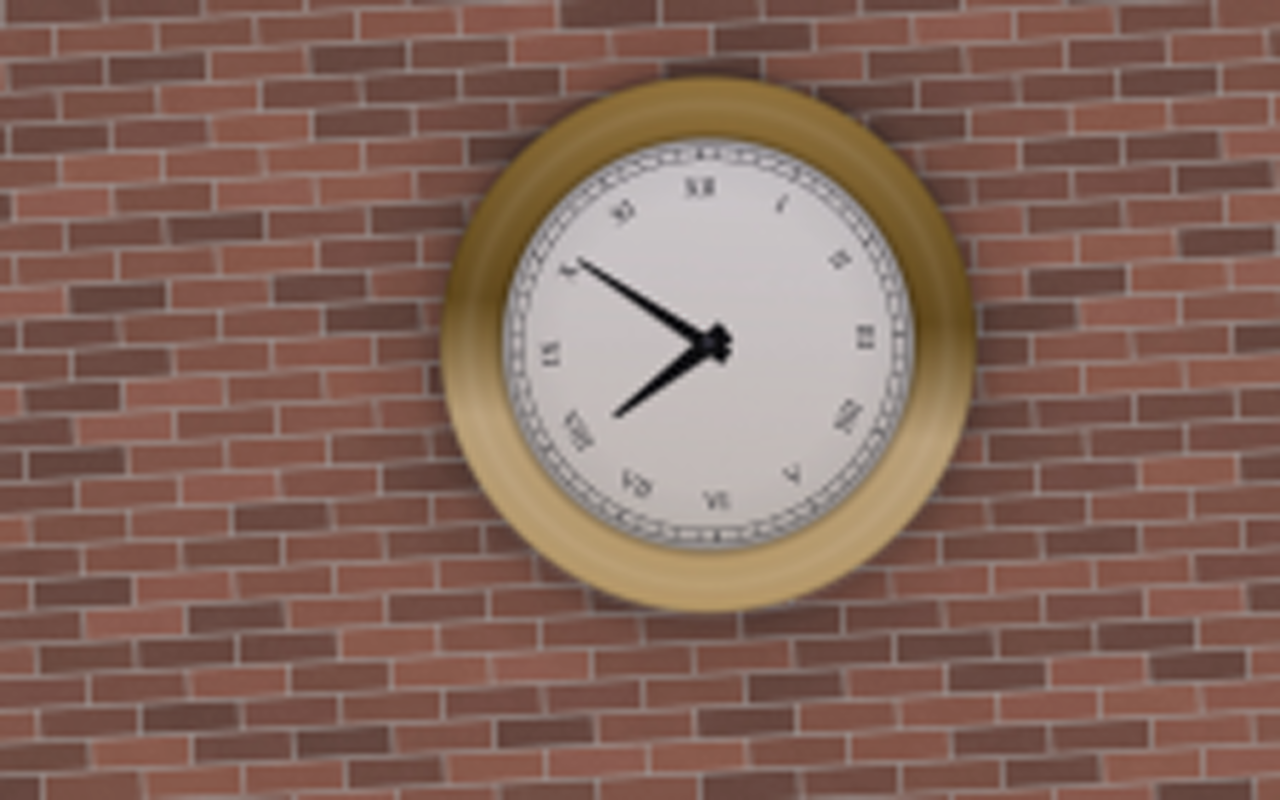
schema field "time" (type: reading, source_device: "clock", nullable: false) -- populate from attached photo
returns 7:51
